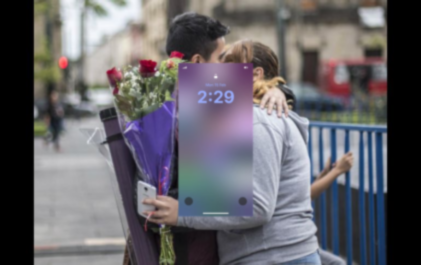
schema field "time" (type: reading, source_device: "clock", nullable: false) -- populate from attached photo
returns 2:29
